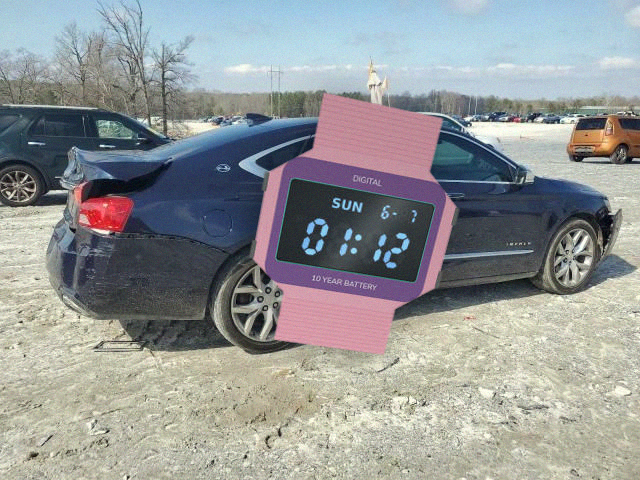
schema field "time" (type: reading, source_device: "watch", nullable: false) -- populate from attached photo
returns 1:12
